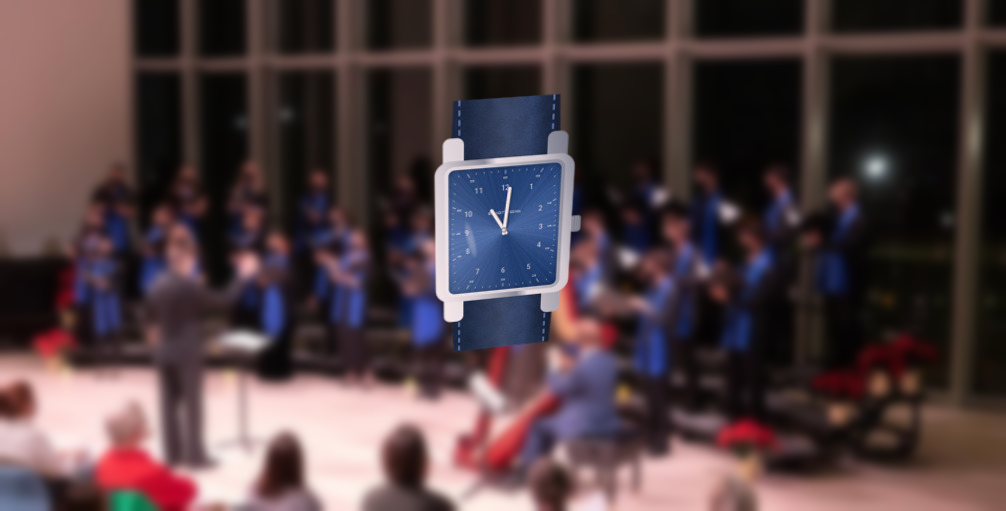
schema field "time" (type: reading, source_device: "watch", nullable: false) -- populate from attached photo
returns 11:01
